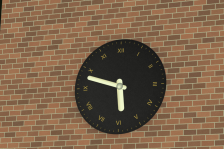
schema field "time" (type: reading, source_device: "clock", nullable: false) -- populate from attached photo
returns 5:48
